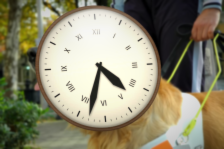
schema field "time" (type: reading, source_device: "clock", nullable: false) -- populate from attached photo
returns 4:33
